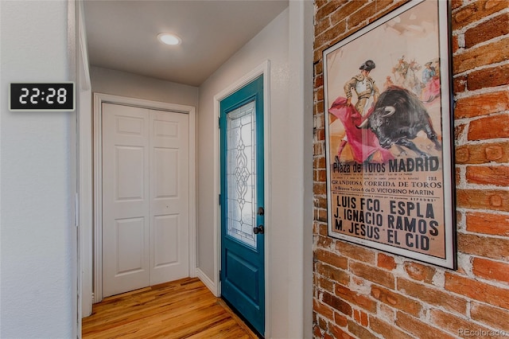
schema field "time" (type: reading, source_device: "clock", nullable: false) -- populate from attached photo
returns 22:28
